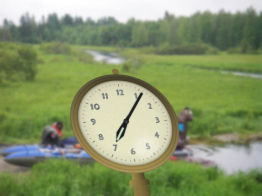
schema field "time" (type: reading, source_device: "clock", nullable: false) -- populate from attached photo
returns 7:06
